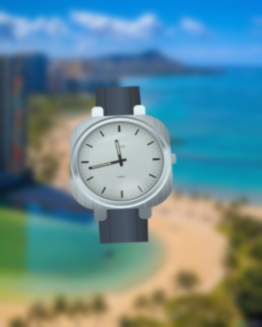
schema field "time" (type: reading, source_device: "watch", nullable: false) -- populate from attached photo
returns 11:43
